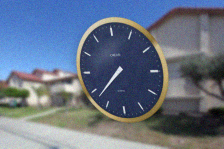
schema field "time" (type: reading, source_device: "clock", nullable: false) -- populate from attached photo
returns 7:38
